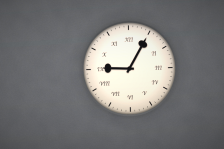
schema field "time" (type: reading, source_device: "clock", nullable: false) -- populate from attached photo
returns 9:05
